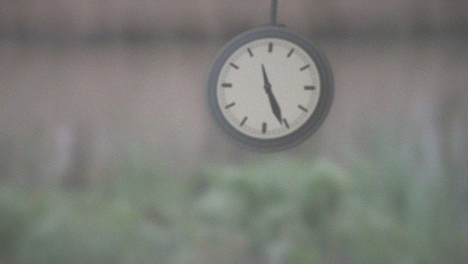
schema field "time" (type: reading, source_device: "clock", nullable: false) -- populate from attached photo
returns 11:26
